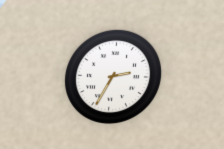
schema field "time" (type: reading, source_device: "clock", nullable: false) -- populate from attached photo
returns 2:34
